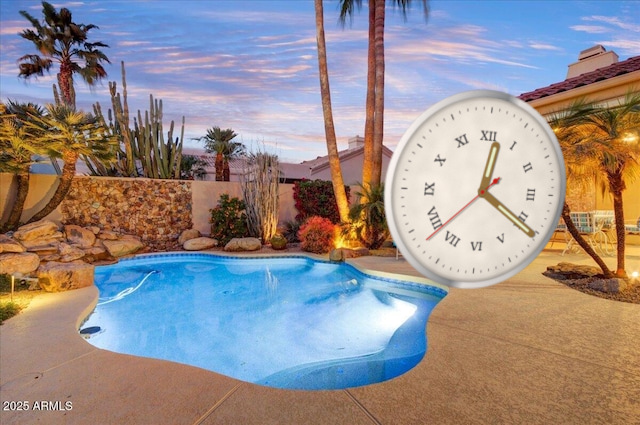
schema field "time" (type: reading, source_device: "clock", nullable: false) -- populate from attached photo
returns 12:20:38
